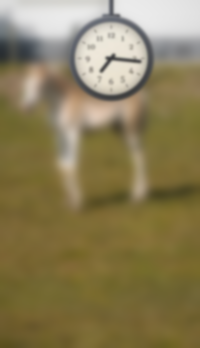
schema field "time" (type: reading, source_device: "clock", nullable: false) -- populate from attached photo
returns 7:16
